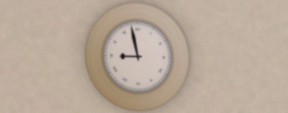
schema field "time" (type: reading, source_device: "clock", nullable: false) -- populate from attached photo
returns 8:58
